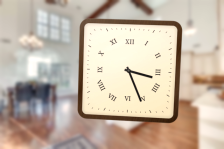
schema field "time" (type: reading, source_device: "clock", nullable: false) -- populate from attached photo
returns 3:26
